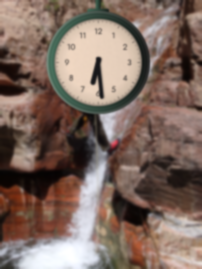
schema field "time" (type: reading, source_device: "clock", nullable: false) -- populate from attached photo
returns 6:29
